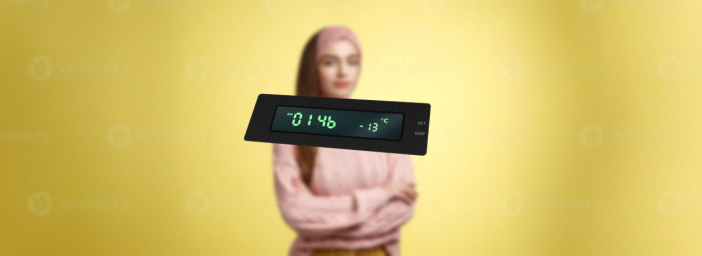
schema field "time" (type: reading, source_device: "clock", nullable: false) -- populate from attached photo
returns 1:46
